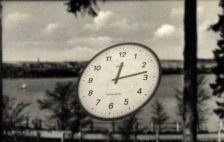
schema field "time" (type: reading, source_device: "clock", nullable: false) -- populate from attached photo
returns 12:13
